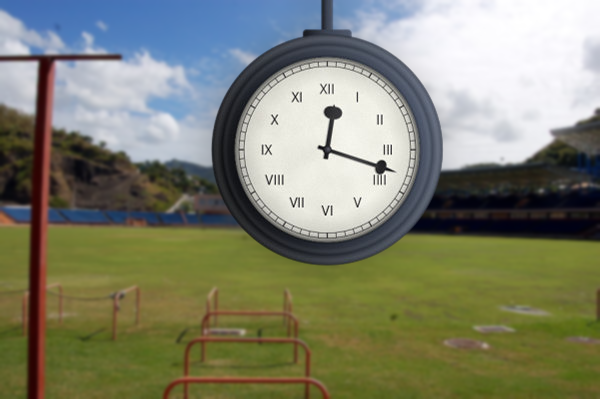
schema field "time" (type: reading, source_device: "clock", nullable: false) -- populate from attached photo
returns 12:18
